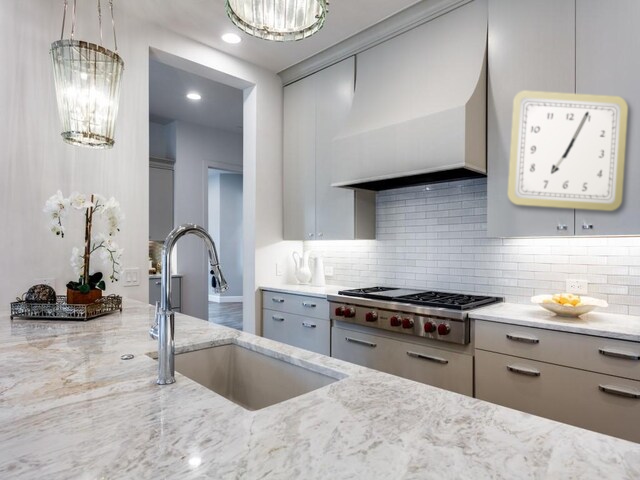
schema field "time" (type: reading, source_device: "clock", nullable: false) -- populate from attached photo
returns 7:04
